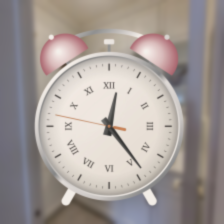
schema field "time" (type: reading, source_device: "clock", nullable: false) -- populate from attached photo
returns 12:23:47
